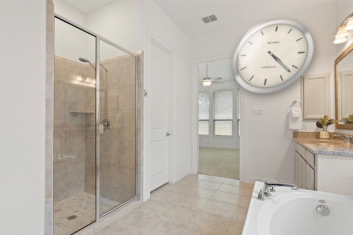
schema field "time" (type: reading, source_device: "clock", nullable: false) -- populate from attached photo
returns 4:22
